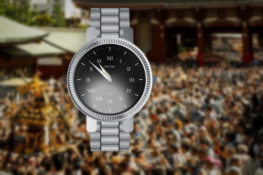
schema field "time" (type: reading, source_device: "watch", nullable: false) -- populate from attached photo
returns 10:52
